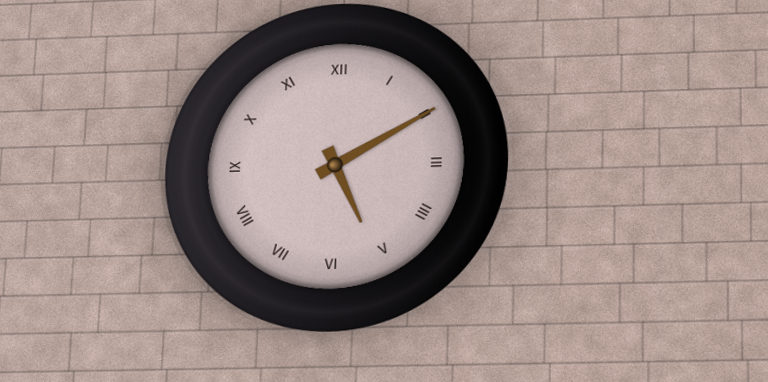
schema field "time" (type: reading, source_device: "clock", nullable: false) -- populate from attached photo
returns 5:10
